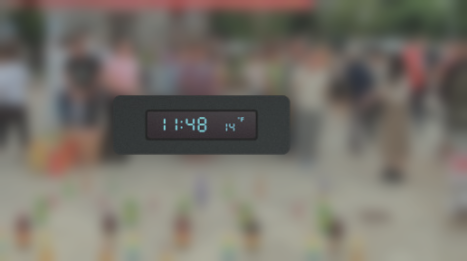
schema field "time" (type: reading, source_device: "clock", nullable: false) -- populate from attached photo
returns 11:48
